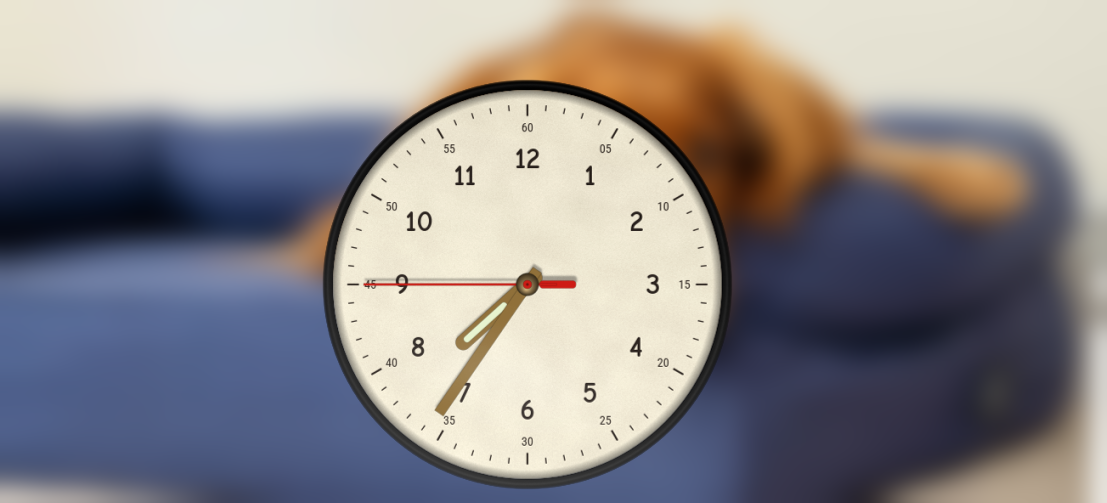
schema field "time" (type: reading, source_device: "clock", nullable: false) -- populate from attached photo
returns 7:35:45
